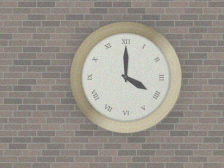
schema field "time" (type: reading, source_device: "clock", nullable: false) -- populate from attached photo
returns 4:00
